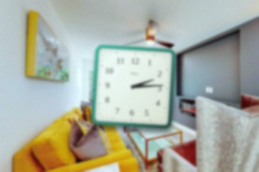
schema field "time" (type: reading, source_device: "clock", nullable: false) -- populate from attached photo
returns 2:14
